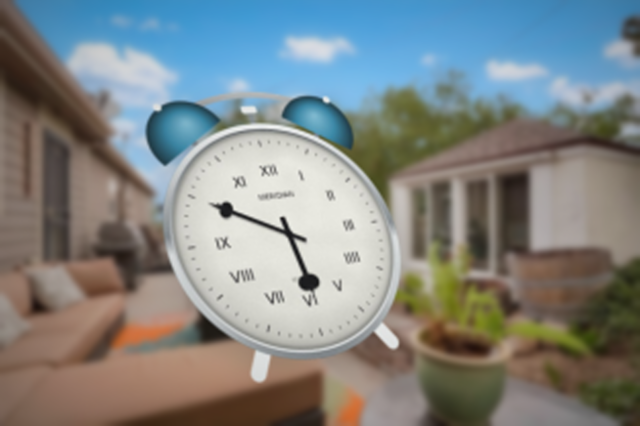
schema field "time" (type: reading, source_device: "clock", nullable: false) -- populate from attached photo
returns 5:50
